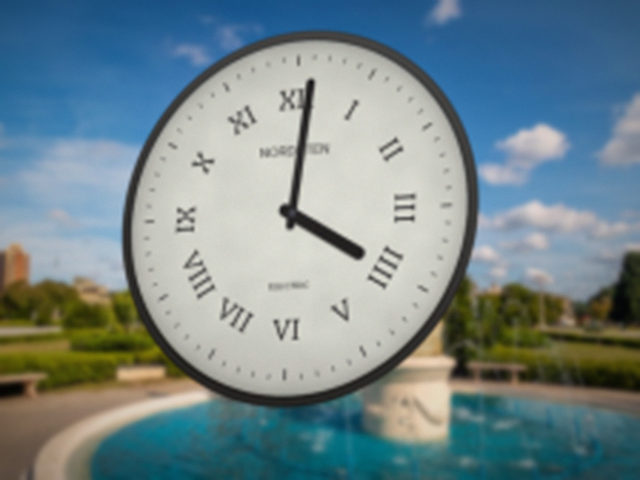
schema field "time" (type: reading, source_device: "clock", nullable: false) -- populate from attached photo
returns 4:01
